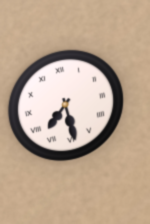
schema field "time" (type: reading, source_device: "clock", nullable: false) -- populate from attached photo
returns 7:29
